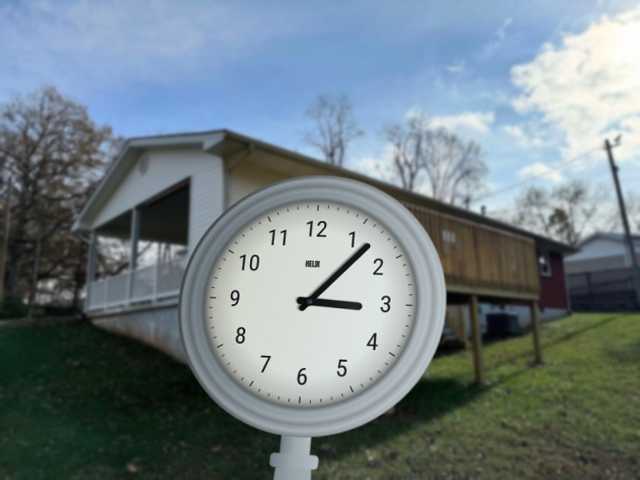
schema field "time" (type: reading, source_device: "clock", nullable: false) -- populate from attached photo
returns 3:07
